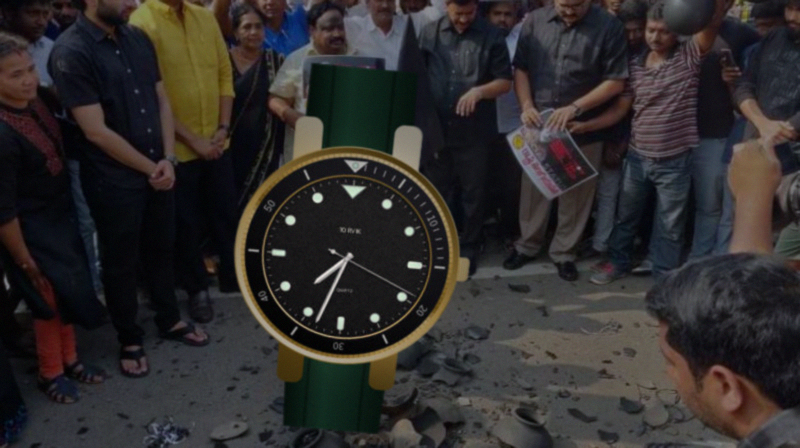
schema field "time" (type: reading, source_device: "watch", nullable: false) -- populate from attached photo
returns 7:33:19
